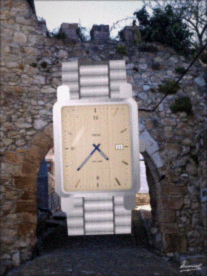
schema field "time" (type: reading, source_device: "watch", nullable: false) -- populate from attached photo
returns 4:37
